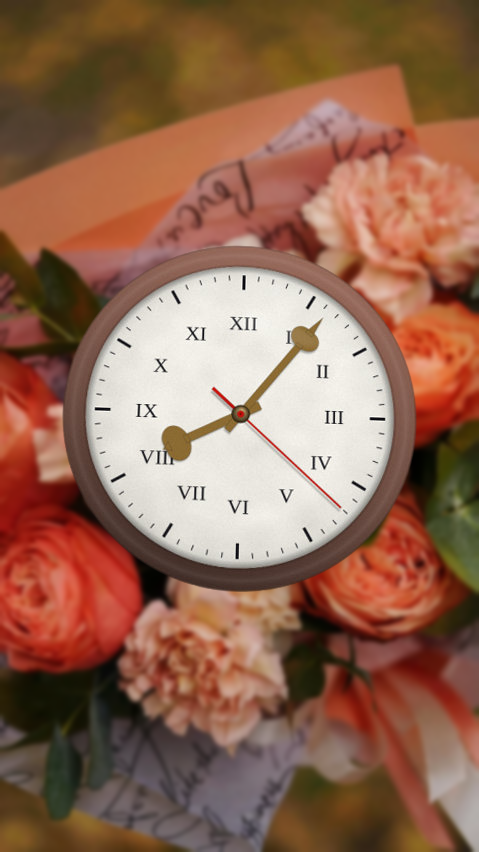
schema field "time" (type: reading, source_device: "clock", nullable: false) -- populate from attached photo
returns 8:06:22
